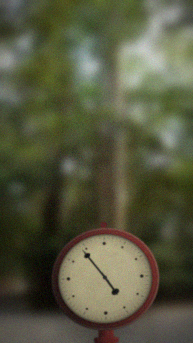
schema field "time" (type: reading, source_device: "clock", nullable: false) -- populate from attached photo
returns 4:54
